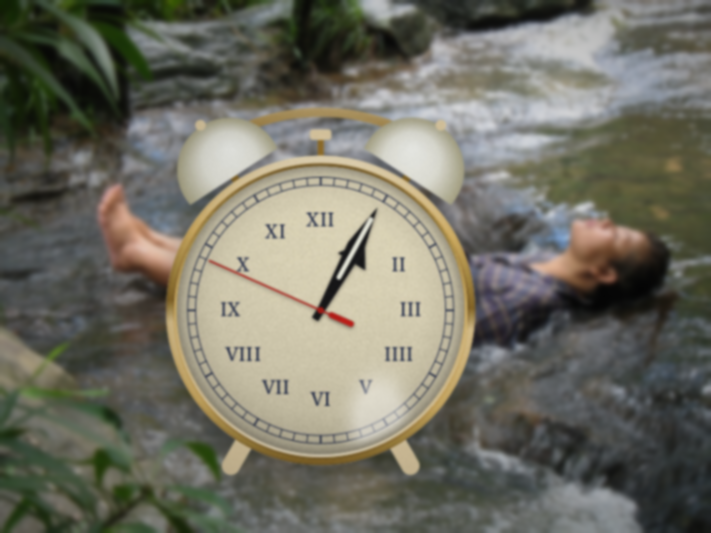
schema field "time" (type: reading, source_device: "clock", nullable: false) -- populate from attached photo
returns 1:04:49
